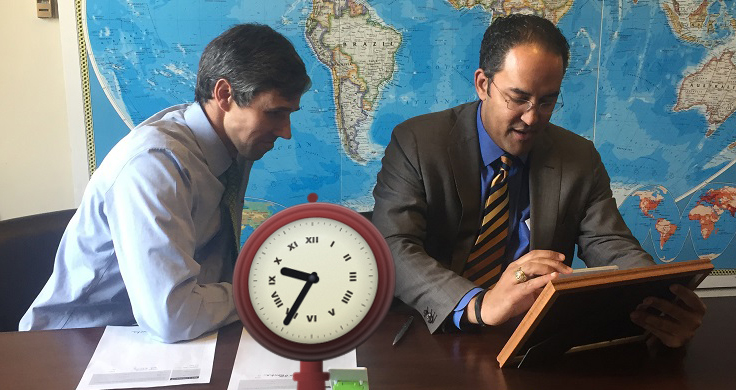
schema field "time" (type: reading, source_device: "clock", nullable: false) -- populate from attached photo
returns 9:35
